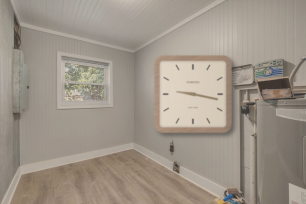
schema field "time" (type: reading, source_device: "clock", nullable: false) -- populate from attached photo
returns 9:17
